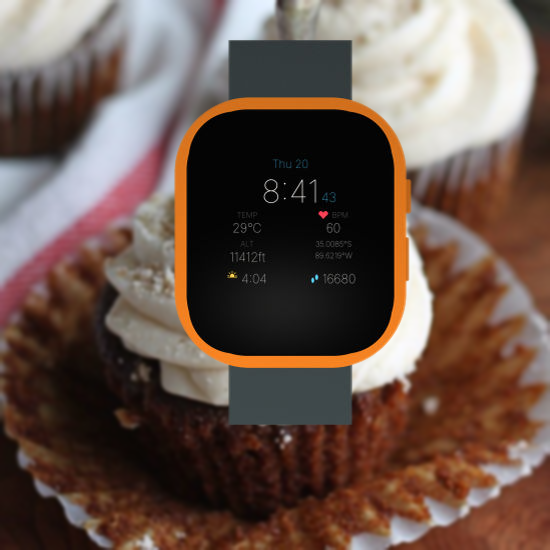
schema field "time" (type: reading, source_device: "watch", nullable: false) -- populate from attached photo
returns 8:41:43
